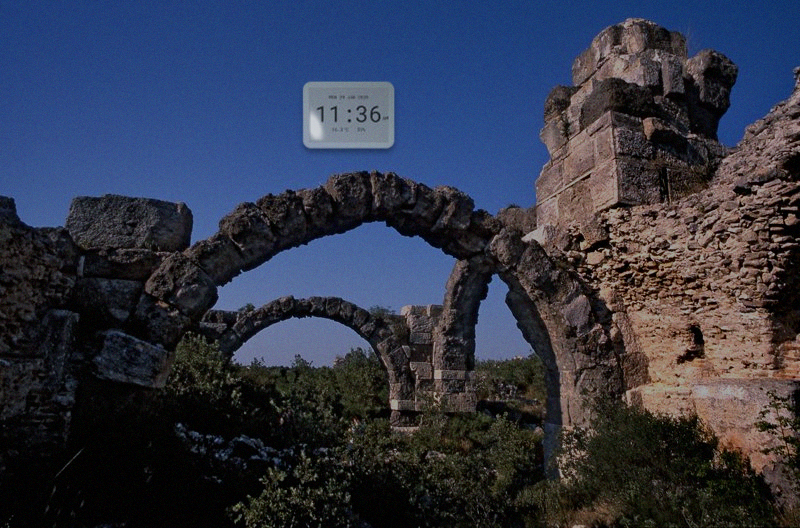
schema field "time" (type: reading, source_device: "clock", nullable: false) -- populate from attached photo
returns 11:36
